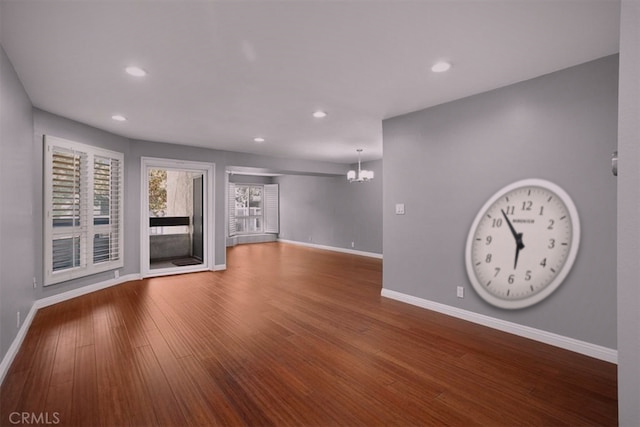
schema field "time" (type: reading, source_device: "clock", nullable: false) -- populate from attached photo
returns 5:53
